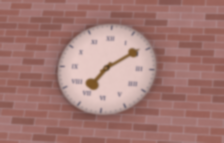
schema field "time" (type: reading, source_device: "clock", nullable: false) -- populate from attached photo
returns 7:09
